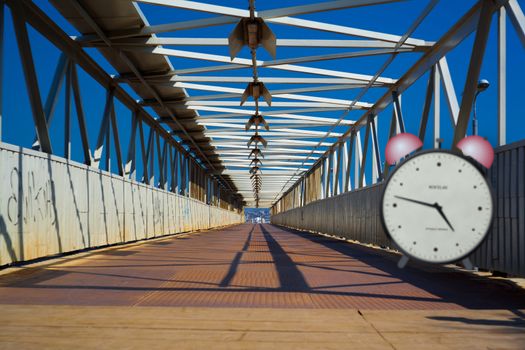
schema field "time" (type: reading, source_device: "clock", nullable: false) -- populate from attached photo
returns 4:47
